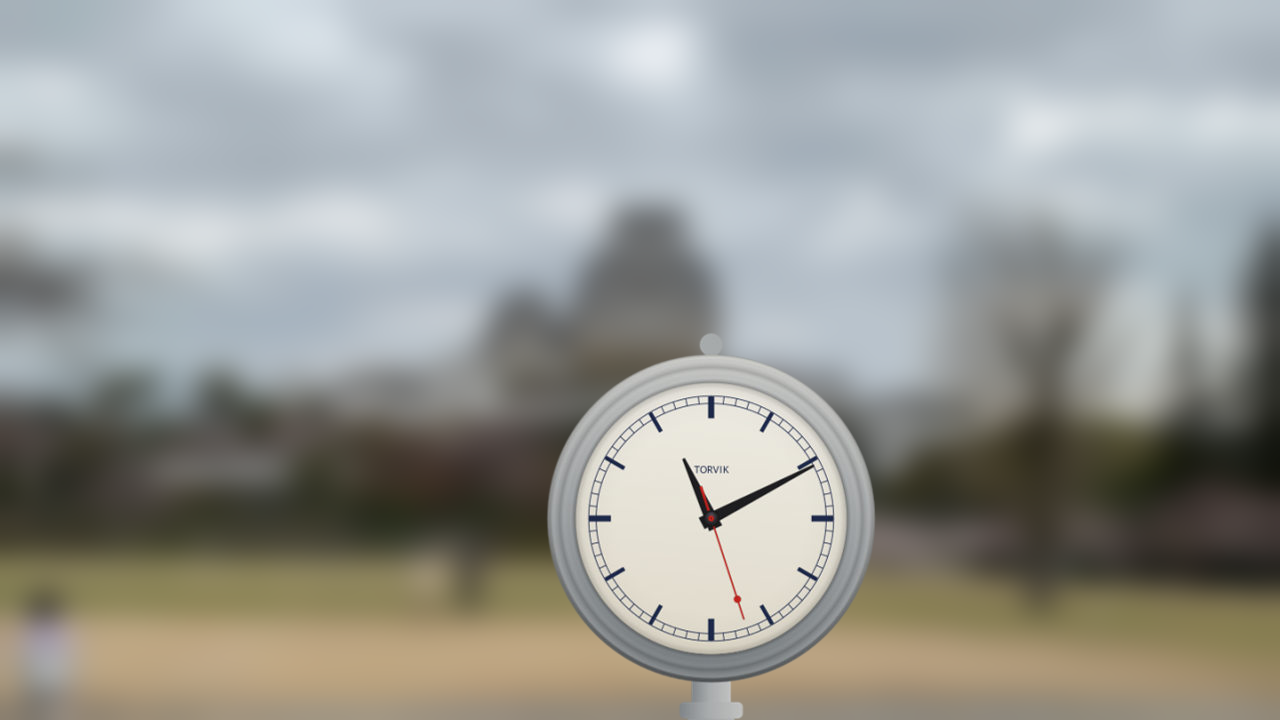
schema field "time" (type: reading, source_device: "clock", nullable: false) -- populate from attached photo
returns 11:10:27
